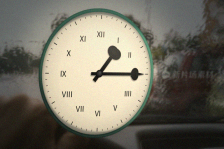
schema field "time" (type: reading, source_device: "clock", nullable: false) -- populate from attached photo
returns 1:15
